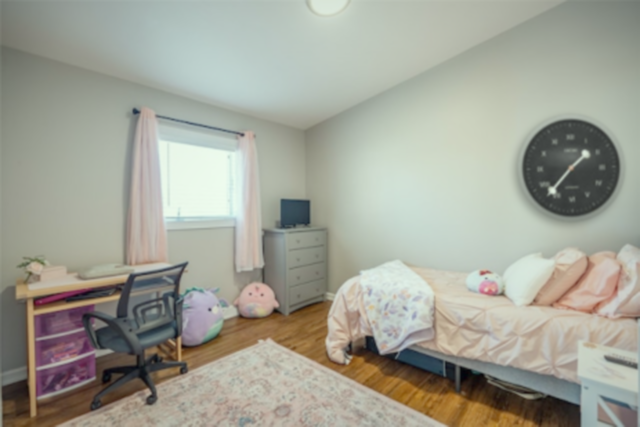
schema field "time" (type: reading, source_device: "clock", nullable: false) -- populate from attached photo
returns 1:37
